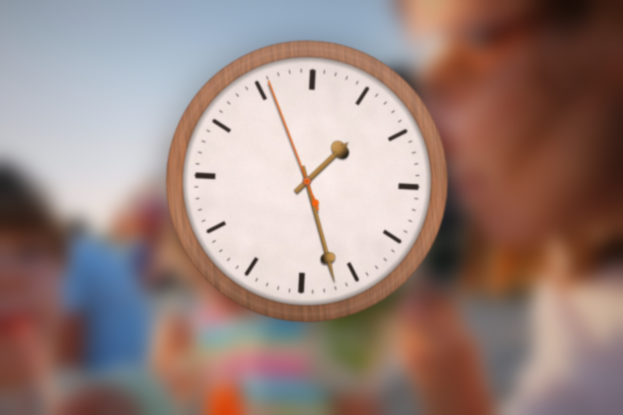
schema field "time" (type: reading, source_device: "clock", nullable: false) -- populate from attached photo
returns 1:26:56
